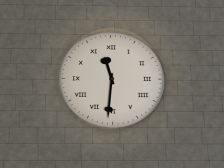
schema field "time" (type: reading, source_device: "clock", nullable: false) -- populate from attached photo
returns 11:31
